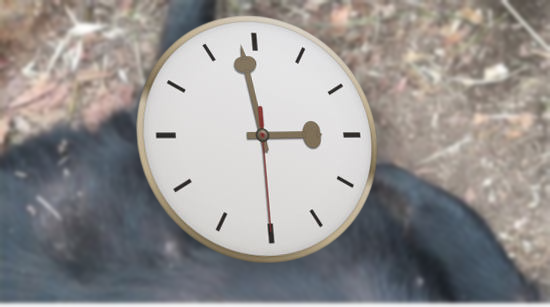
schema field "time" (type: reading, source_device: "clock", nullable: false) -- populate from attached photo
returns 2:58:30
